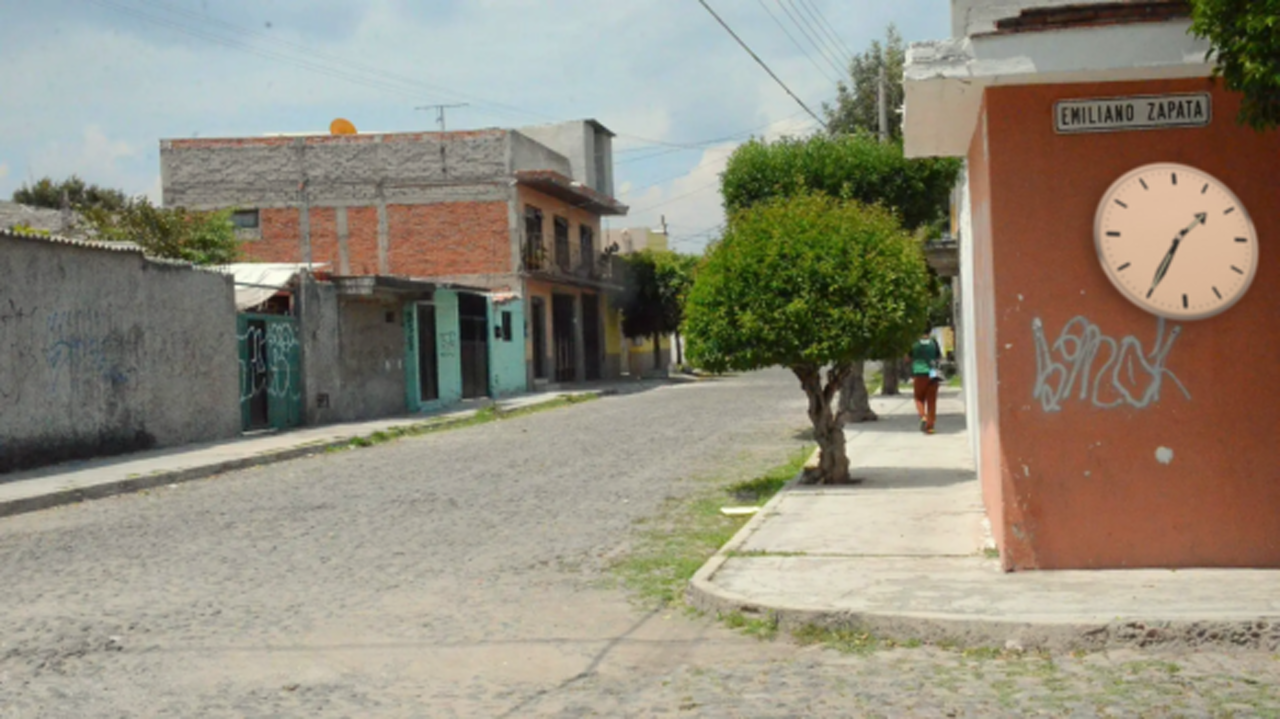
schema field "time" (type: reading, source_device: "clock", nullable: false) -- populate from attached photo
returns 1:35
